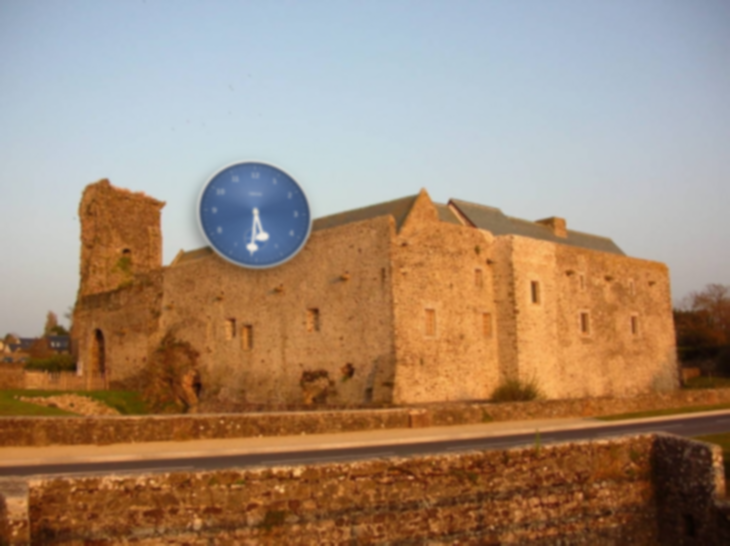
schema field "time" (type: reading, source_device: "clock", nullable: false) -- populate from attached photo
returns 5:31
